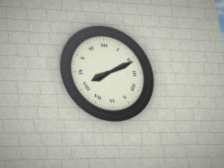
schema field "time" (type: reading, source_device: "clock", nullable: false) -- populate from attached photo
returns 8:11
